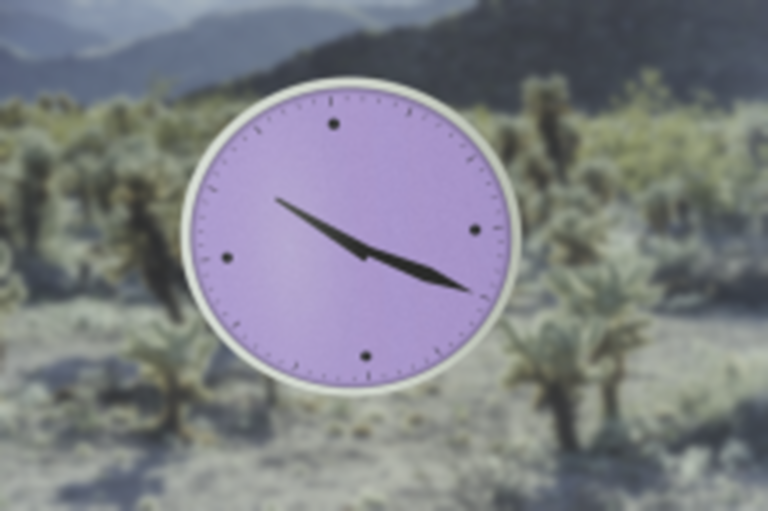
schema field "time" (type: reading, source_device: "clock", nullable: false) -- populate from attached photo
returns 10:20
